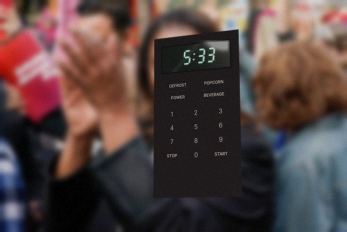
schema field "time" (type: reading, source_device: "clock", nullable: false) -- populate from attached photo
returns 5:33
